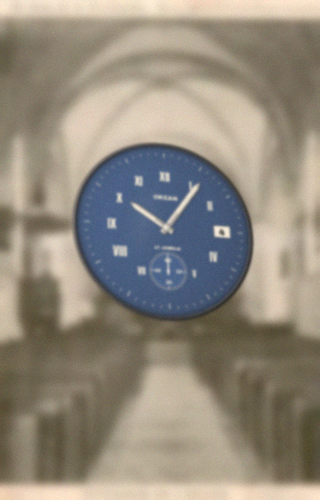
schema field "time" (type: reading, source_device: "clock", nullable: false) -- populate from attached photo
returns 10:06
